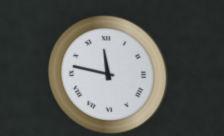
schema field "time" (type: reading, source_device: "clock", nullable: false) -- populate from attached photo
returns 11:47
